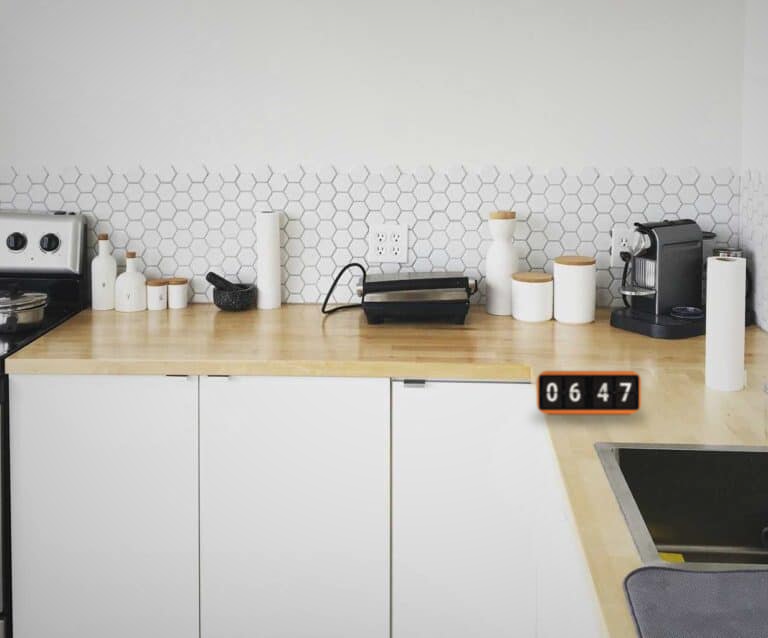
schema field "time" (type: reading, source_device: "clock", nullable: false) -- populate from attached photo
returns 6:47
